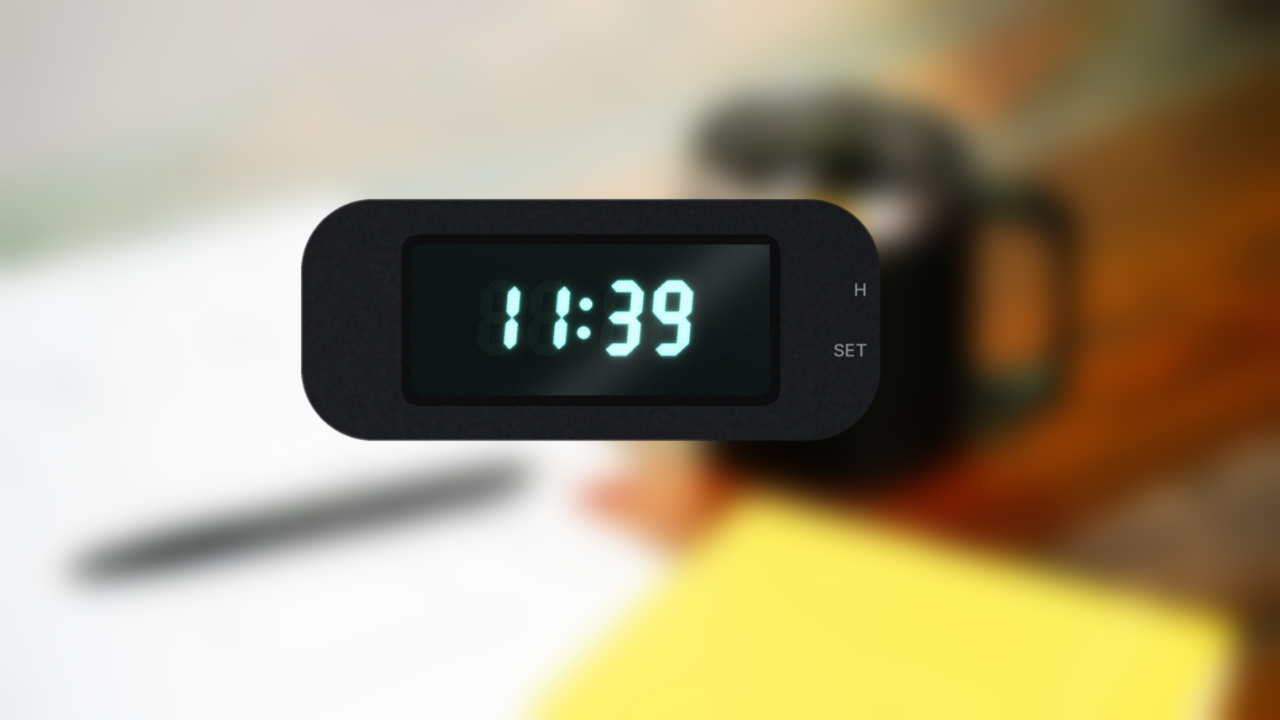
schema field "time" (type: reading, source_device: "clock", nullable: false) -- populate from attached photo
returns 11:39
